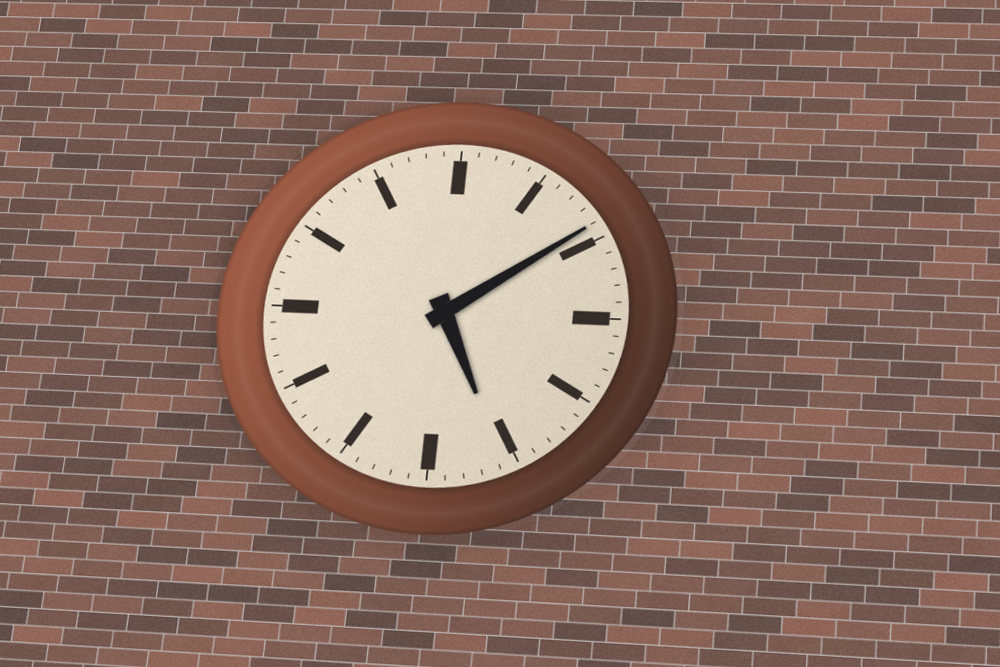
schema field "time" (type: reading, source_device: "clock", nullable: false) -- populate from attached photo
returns 5:09
